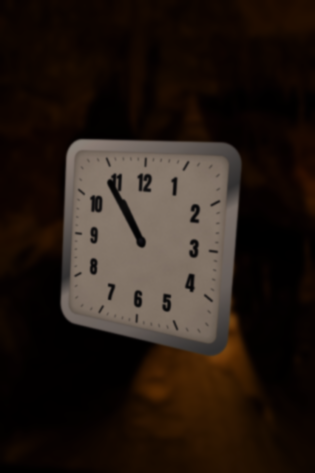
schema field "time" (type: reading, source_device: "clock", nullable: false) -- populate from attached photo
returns 10:54
